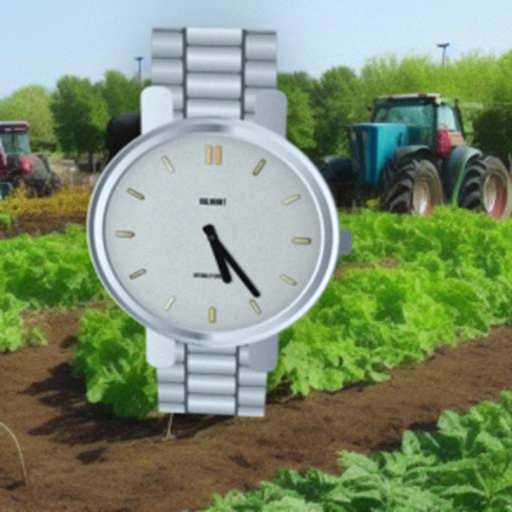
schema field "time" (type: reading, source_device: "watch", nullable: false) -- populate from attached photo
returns 5:24
